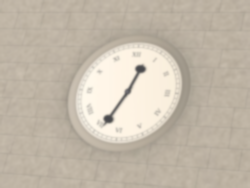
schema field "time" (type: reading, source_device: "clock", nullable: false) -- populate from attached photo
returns 12:34
